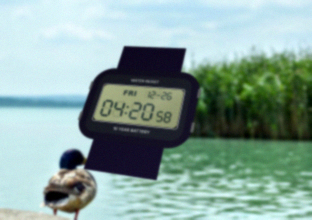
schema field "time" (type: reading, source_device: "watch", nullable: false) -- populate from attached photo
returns 4:20:58
